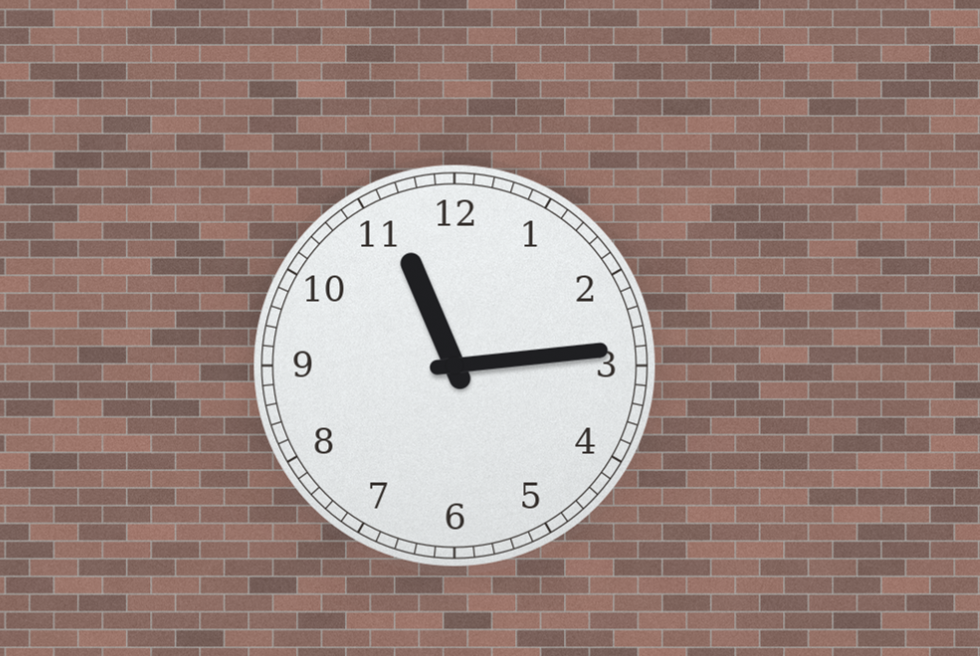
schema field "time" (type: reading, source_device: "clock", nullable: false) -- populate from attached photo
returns 11:14
